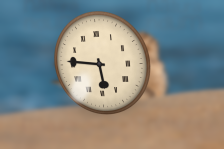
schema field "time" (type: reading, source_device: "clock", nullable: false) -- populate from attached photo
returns 5:46
